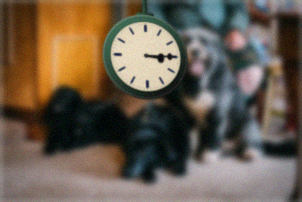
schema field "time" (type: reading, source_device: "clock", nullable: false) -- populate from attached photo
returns 3:15
